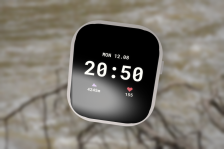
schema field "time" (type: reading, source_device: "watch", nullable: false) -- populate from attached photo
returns 20:50
